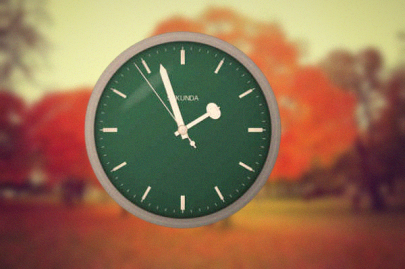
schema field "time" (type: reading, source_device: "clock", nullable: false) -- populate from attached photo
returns 1:56:54
